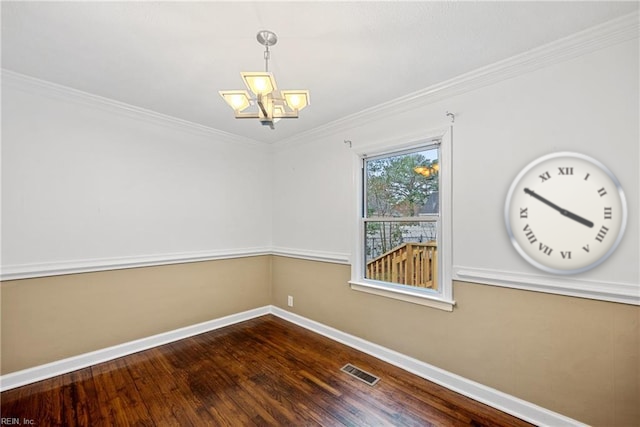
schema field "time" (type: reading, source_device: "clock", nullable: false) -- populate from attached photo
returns 3:50
